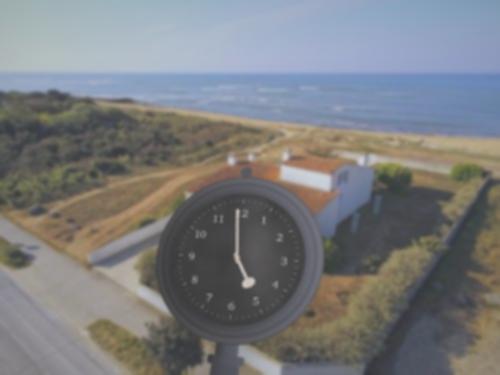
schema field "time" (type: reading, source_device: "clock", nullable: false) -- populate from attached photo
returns 4:59
